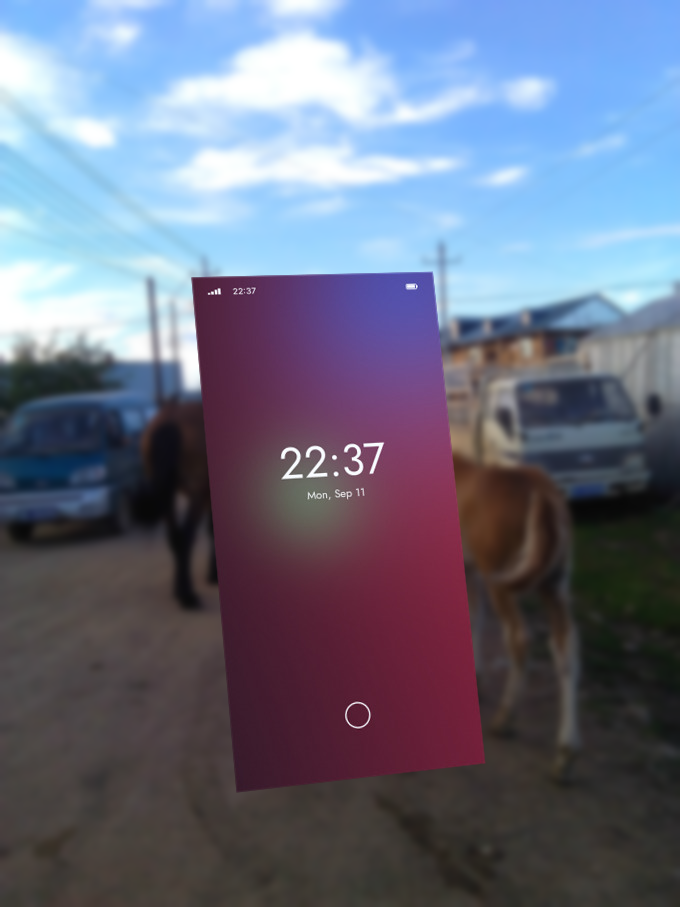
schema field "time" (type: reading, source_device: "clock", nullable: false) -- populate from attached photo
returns 22:37
